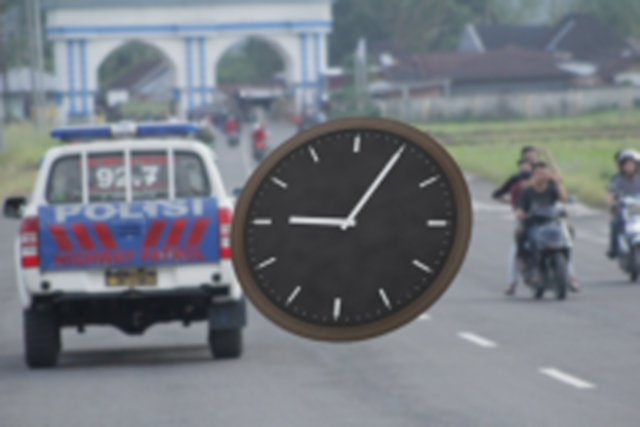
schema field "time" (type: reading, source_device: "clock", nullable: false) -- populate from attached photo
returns 9:05
